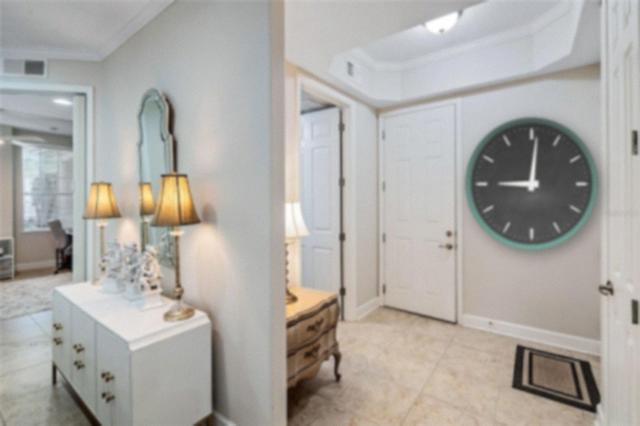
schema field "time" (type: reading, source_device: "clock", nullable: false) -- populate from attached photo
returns 9:01
